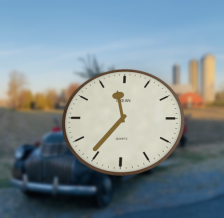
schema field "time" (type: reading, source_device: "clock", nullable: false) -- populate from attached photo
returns 11:36
